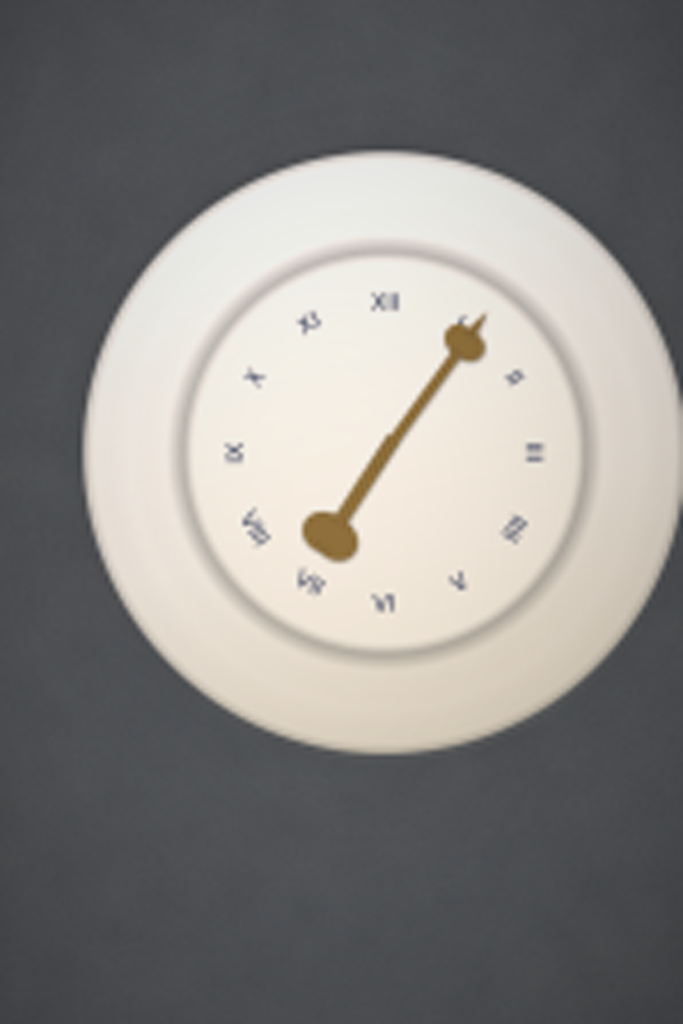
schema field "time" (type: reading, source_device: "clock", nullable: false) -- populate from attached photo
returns 7:06
